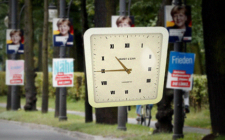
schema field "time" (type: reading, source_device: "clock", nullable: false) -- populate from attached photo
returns 10:45
